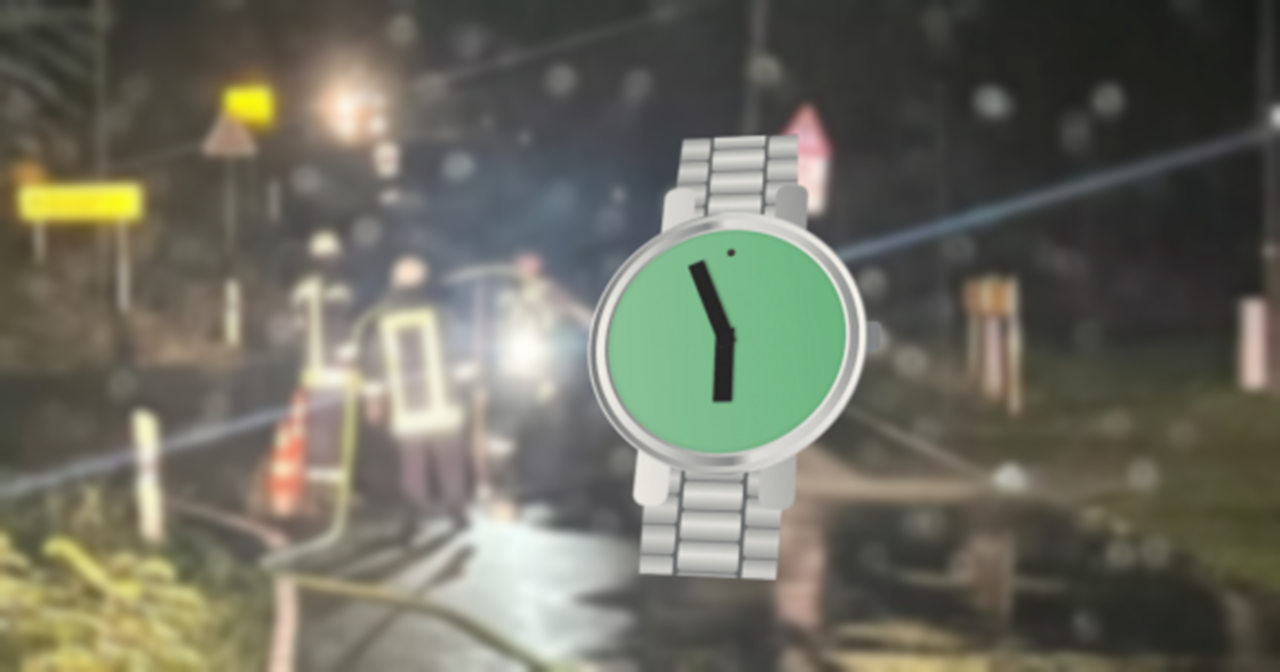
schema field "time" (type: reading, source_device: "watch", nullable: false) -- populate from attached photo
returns 5:56
